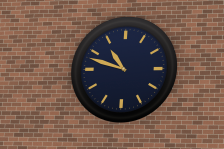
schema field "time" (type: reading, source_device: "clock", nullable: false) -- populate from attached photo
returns 10:48
